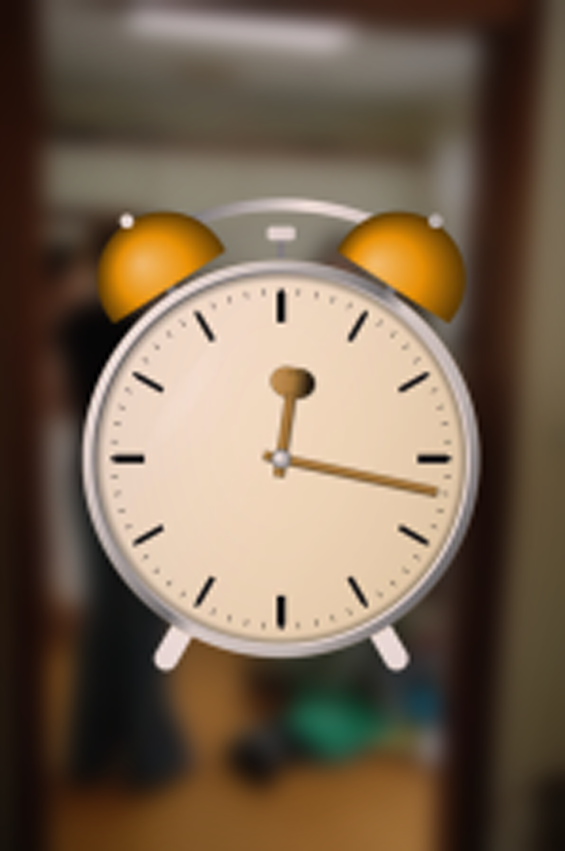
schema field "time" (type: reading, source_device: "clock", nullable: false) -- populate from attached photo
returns 12:17
